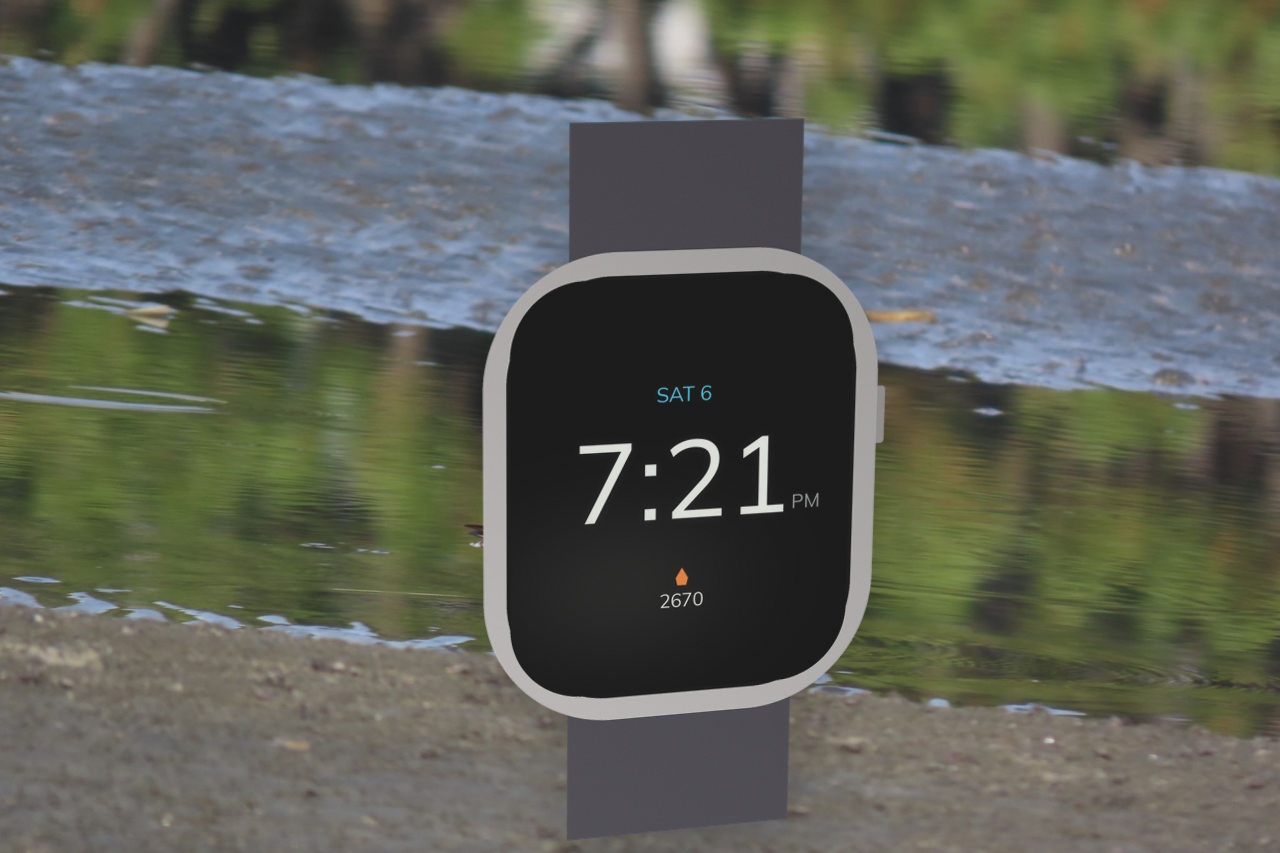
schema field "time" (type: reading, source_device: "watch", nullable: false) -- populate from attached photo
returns 7:21
